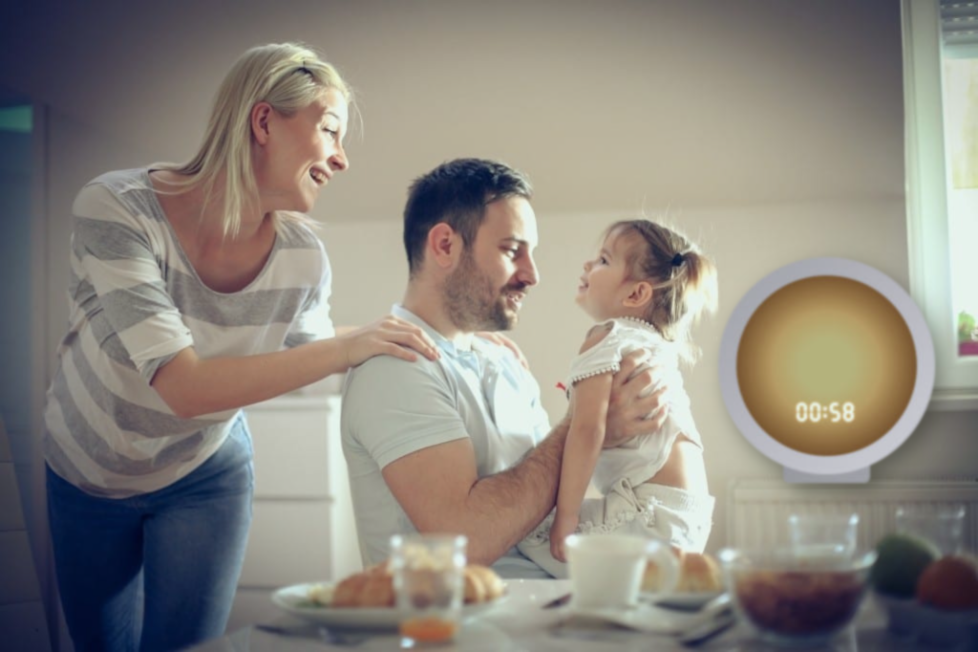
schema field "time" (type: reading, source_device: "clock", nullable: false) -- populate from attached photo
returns 0:58
